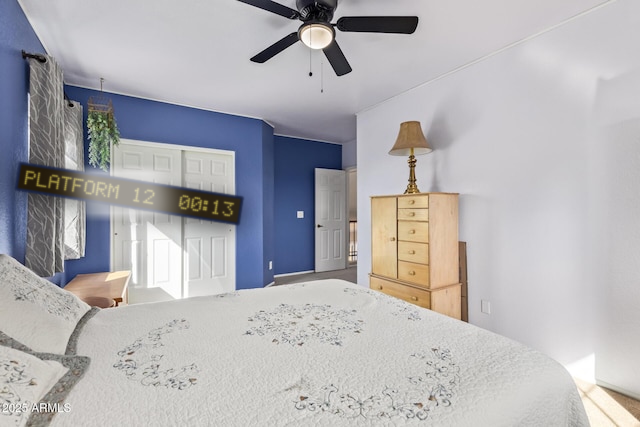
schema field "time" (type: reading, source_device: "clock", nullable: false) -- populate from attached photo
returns 0:13
